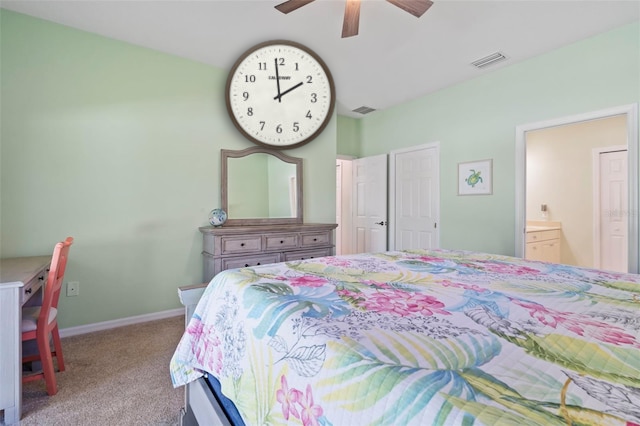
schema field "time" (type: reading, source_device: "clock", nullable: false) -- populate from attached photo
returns 1:59
